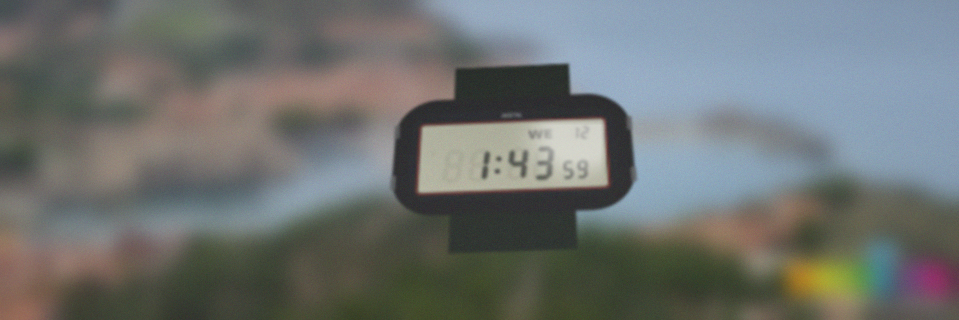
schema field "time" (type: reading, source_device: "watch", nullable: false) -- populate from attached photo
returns 1:43:59
